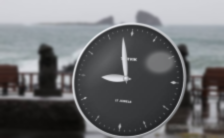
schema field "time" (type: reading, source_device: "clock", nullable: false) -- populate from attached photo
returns 8:58
